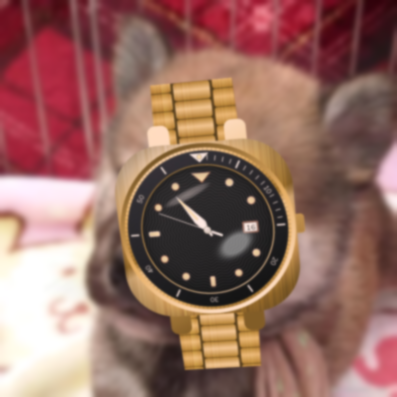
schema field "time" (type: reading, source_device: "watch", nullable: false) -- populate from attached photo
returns 10:53:49
